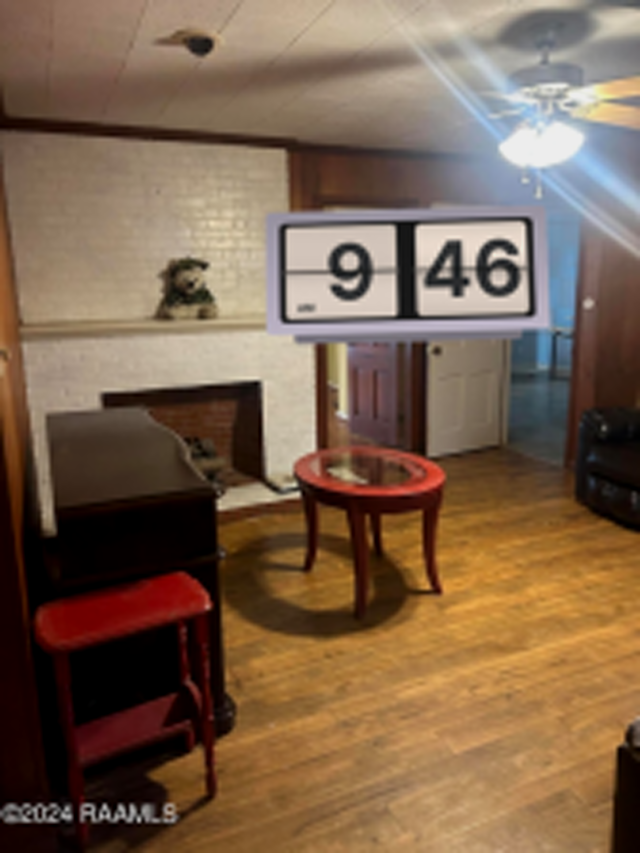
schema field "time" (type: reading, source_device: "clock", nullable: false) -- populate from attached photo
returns 9:46
